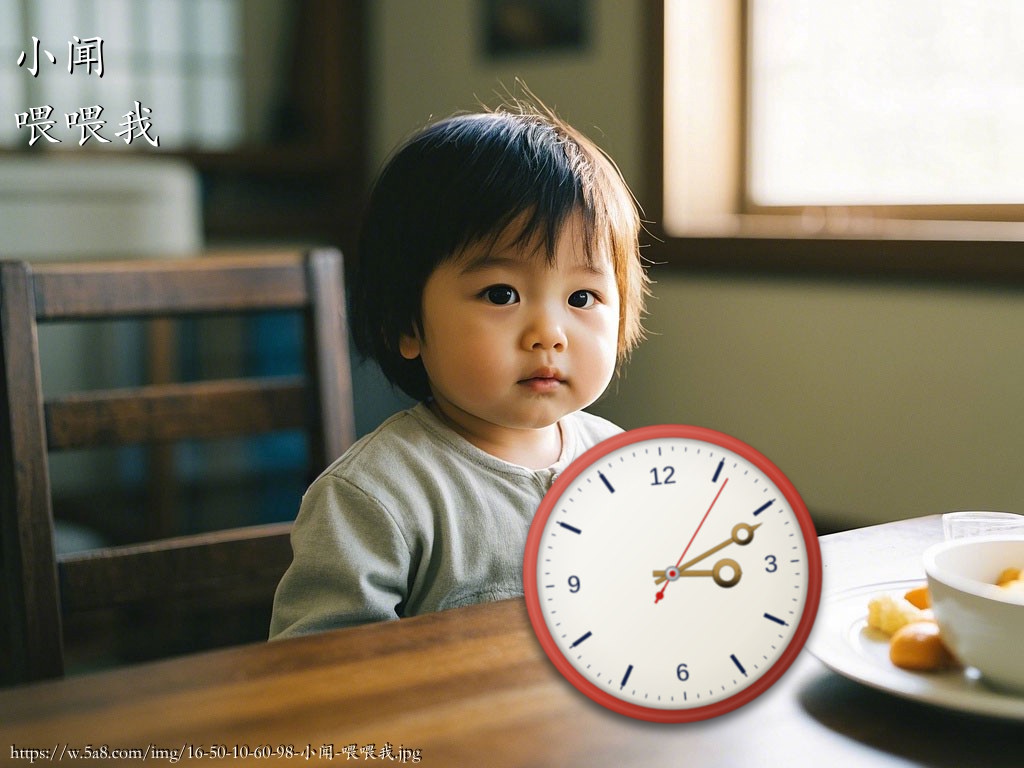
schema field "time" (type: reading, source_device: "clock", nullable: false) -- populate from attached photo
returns 3:11:06
